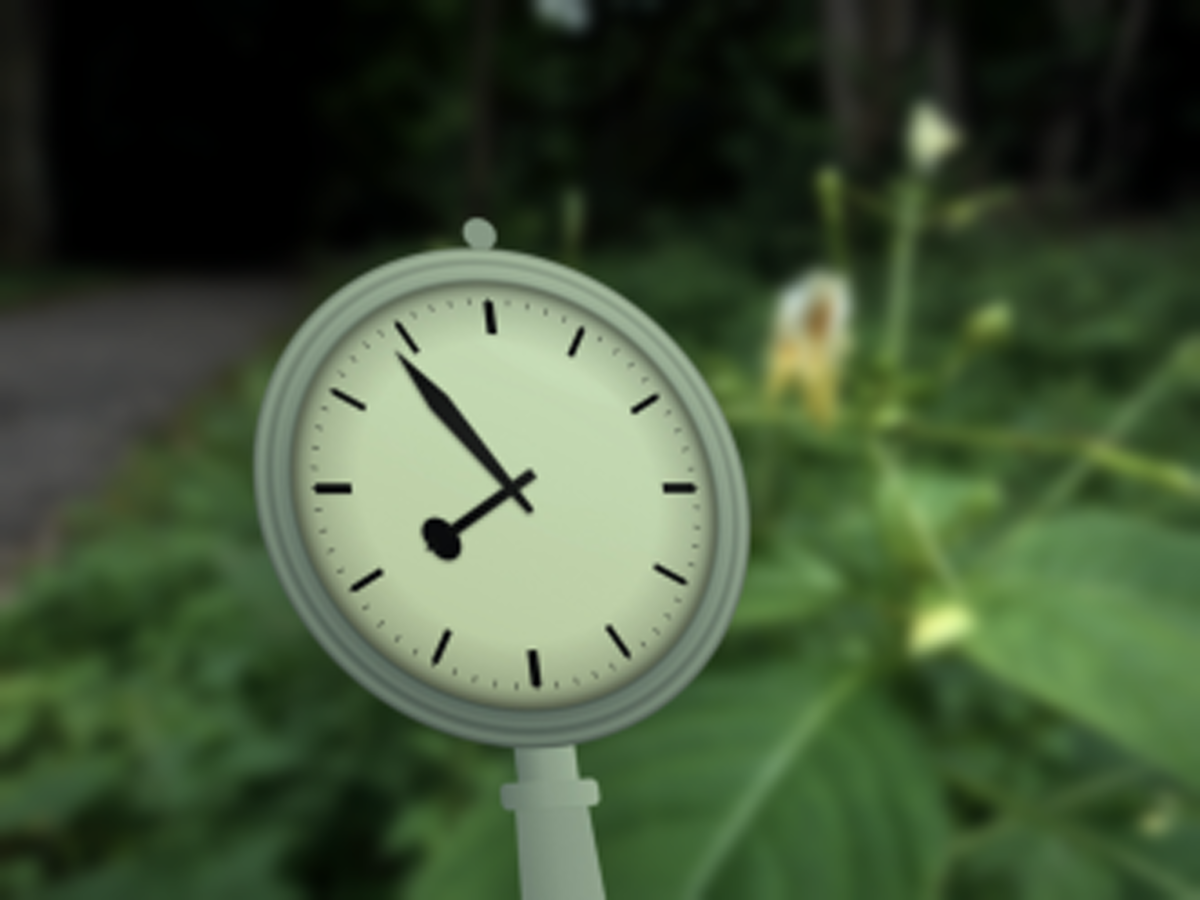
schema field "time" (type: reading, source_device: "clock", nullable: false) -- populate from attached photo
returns 7:54
